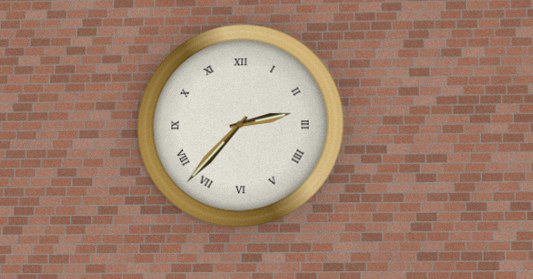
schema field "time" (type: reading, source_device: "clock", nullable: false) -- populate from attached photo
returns 2:37
